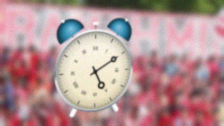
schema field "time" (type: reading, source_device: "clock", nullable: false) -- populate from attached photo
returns 5:10
